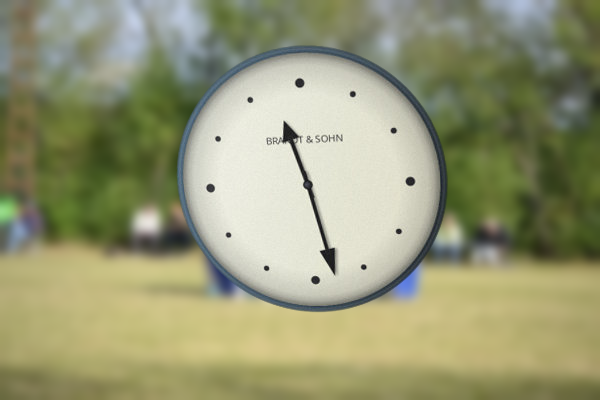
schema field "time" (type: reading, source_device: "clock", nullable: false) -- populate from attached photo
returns 11:28
